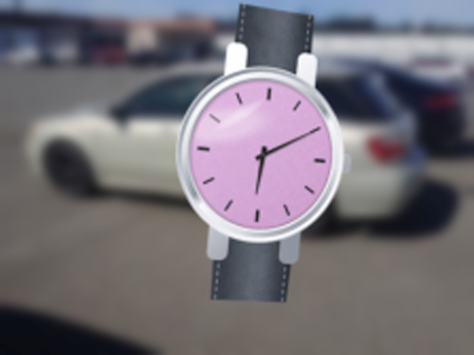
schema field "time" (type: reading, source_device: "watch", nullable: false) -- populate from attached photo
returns 6:10
